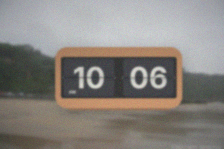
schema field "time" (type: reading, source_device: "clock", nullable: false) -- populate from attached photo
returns 10:06
